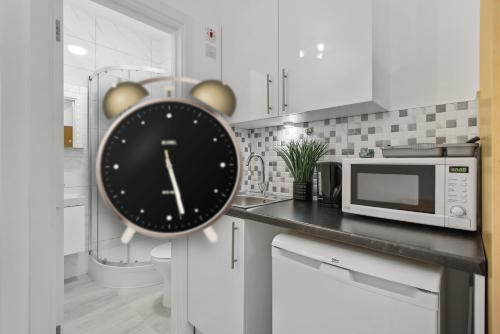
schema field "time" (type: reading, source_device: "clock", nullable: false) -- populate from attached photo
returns 5:27:28
